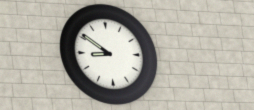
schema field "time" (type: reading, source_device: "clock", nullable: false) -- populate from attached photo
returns 8:51
